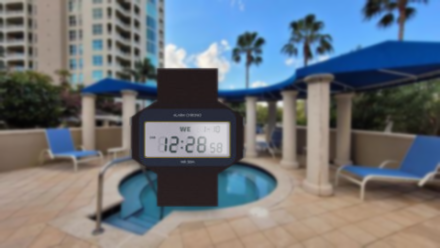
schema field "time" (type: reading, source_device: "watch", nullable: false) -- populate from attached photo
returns 12:28:58
